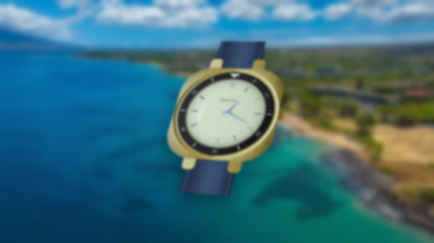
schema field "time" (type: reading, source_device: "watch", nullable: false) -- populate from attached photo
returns 1:19
